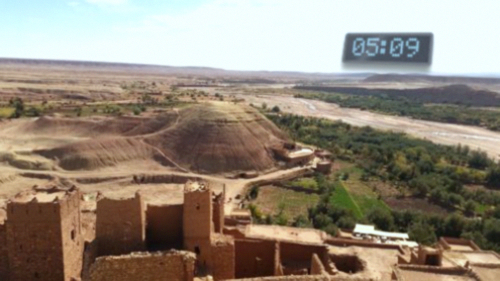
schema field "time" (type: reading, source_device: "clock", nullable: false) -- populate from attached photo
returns 5:09
